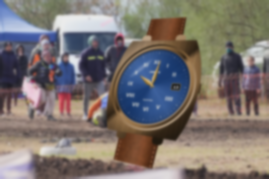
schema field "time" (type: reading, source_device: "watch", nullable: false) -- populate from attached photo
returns 10:01
